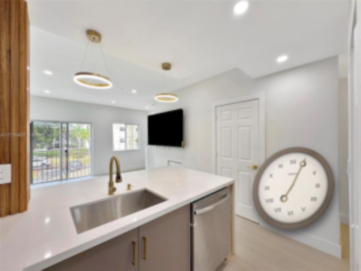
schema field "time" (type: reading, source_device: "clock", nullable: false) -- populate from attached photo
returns 7:04
